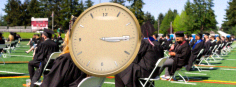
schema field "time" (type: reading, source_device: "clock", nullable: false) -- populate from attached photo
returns 3:15
